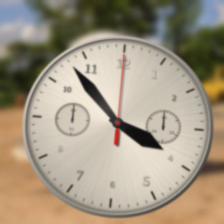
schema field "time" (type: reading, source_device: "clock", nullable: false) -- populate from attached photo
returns 3:53
